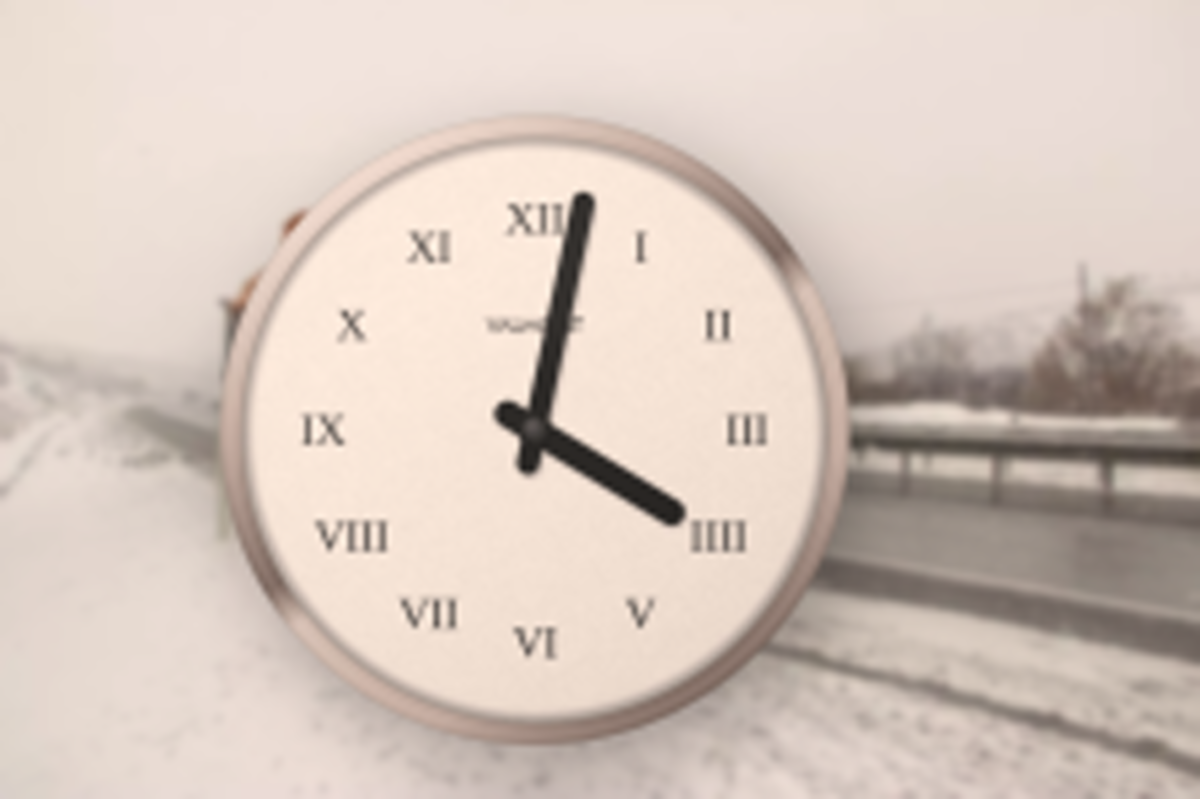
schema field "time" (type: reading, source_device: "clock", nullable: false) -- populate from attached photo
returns 4:02
